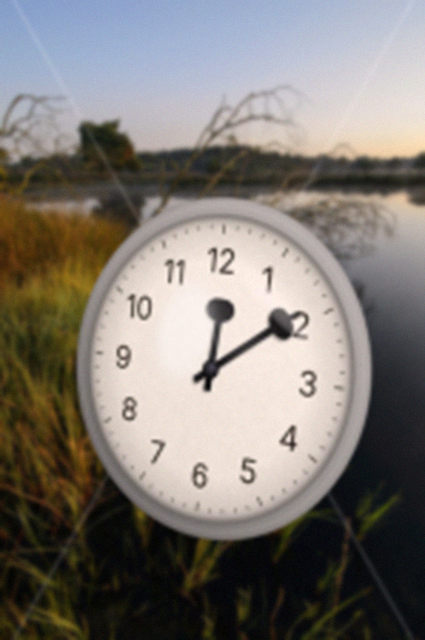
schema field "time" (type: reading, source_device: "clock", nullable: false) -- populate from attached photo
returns 12:09
